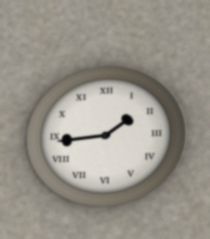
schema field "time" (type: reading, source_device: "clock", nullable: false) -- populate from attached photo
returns 1:44
